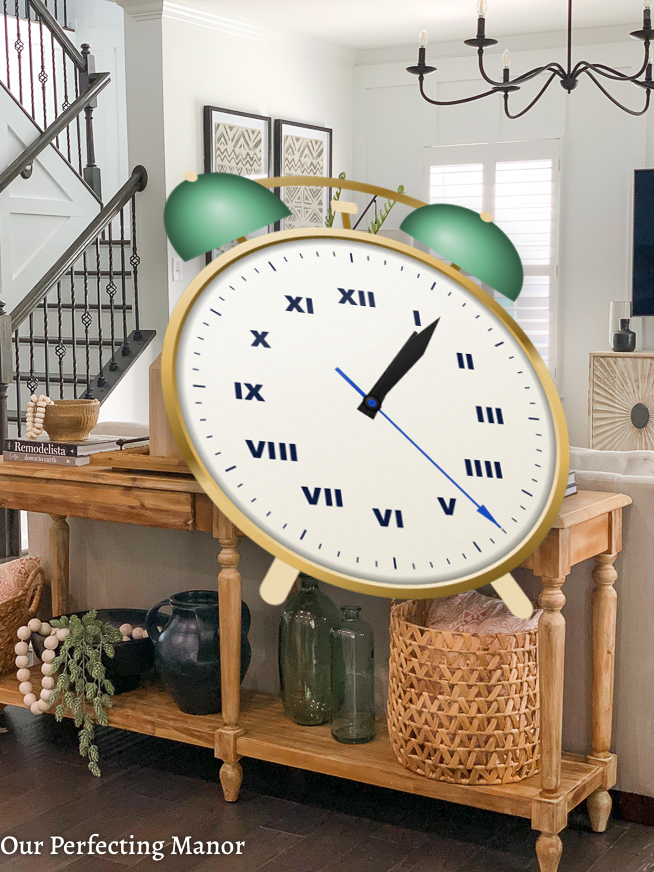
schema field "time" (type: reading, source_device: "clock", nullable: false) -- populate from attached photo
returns 1:06:23
